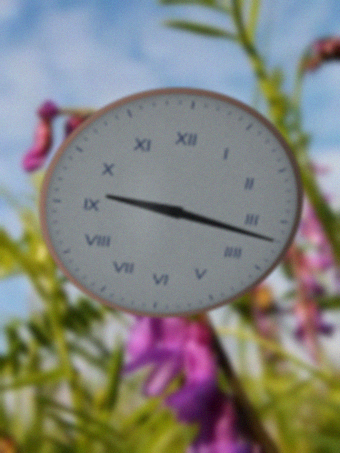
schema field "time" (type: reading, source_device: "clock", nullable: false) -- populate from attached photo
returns 9:17
